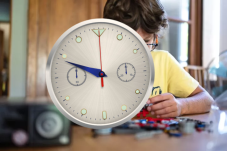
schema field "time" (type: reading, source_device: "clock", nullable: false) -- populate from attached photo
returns 9:49
